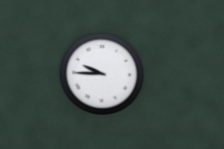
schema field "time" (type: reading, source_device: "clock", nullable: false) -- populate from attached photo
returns 9:45
